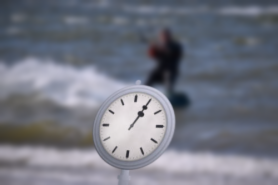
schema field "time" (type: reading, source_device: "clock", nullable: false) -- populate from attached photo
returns 1:05
